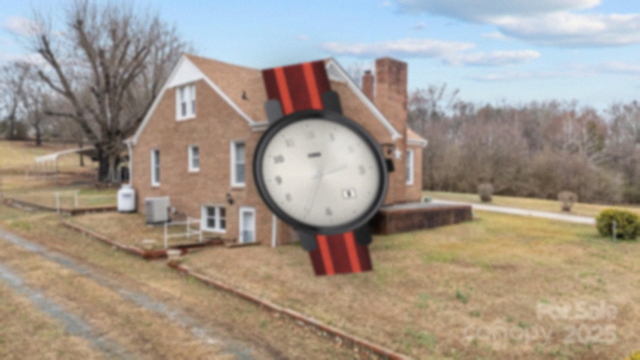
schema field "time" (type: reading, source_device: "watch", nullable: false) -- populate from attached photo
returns 2:35
